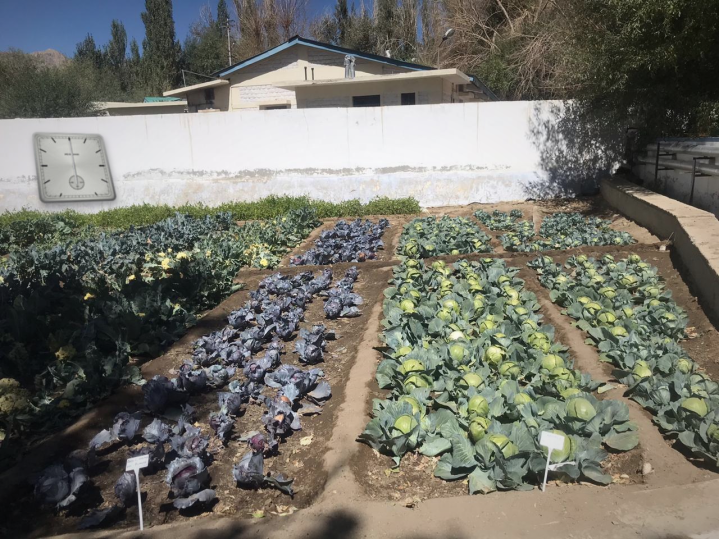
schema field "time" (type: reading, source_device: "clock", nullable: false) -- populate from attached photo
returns 6:00
